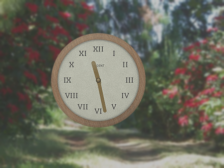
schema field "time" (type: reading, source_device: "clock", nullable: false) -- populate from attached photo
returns 11:28
